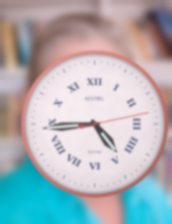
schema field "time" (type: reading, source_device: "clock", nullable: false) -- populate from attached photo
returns 4:44:13
